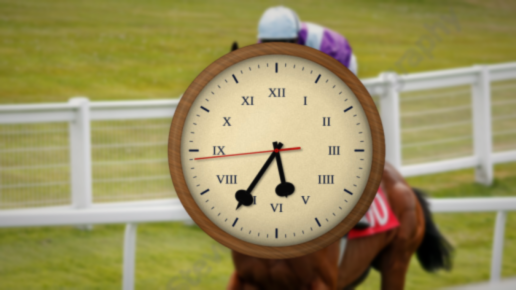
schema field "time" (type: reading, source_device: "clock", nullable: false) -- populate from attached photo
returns 5:35:44
